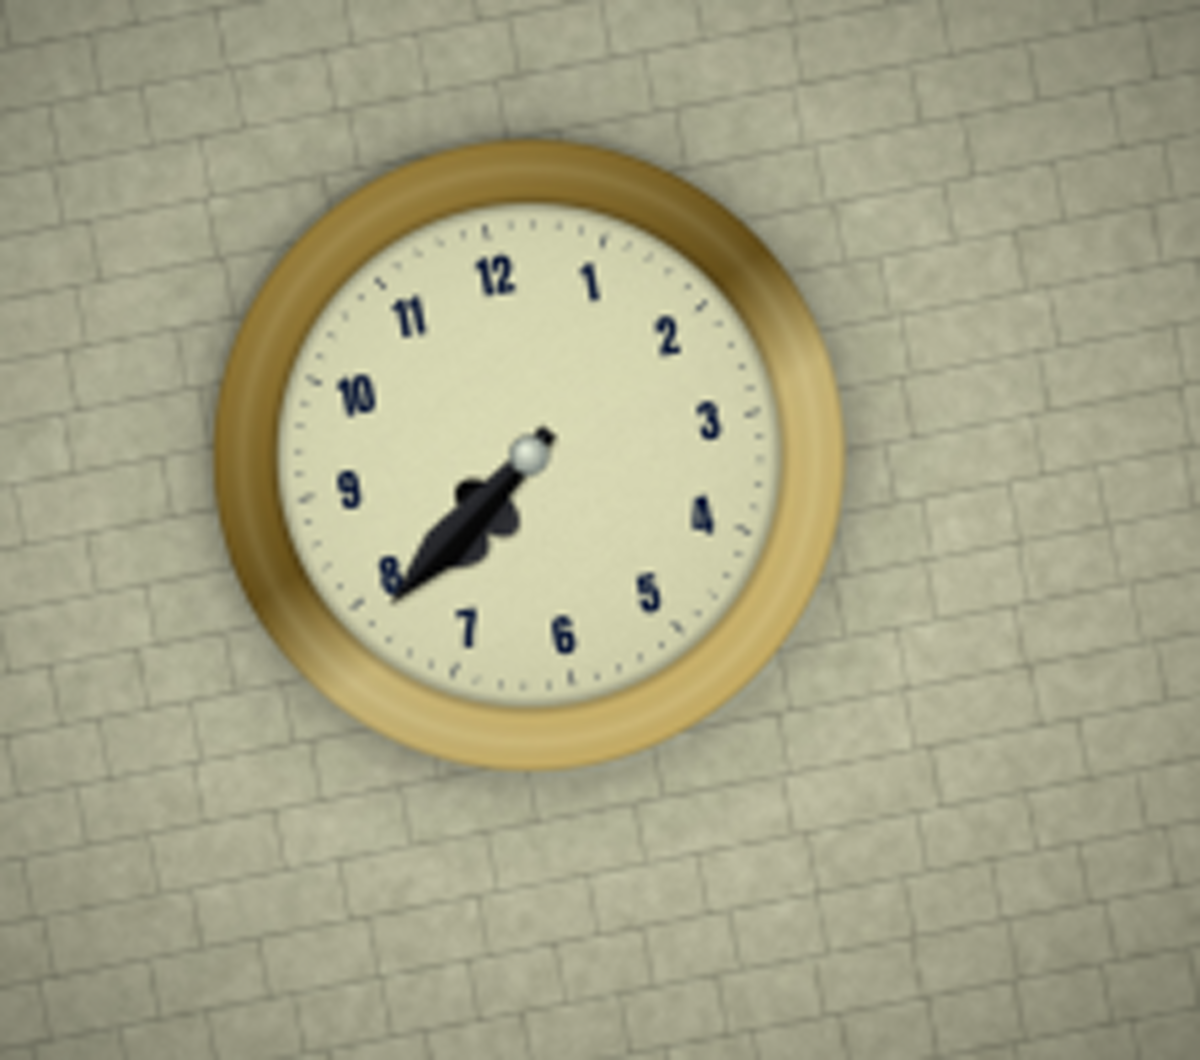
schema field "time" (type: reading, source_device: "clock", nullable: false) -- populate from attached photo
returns 7:39
